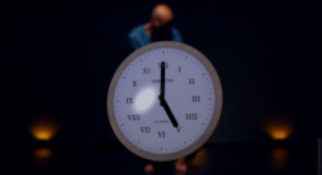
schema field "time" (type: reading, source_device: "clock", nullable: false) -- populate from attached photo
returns 5:00
